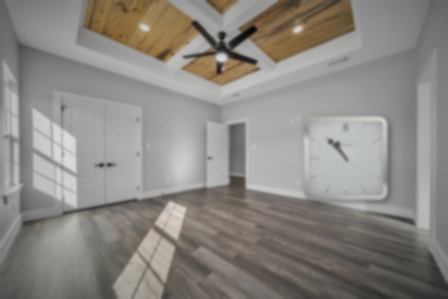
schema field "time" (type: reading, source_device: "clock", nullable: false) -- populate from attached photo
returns 10:53
